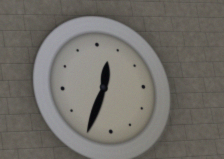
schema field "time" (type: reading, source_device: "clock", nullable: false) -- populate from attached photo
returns 12:35
